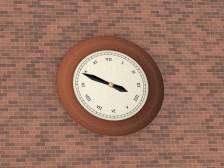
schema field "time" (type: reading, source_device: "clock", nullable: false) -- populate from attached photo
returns 3:49
